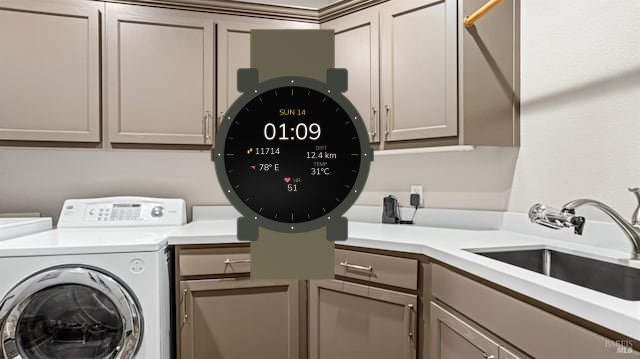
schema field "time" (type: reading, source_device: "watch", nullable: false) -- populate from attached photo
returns 1:09
